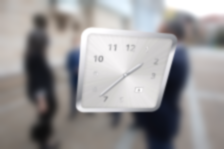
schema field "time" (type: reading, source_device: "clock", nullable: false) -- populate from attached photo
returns 1:37
